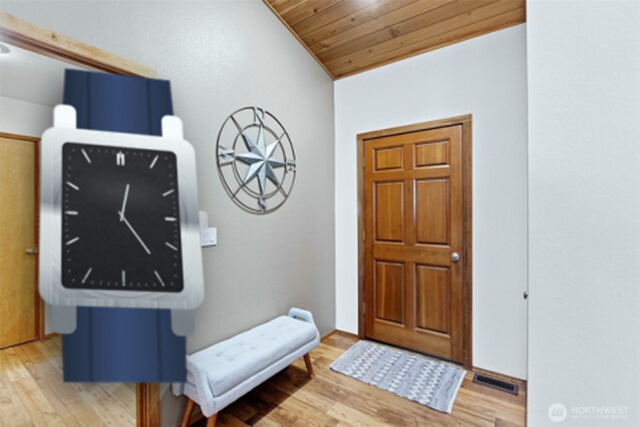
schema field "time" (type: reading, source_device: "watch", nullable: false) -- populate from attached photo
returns 12:24
